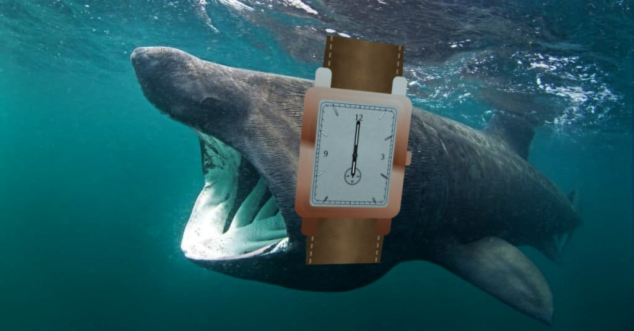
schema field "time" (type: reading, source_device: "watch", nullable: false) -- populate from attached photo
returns 6:00
